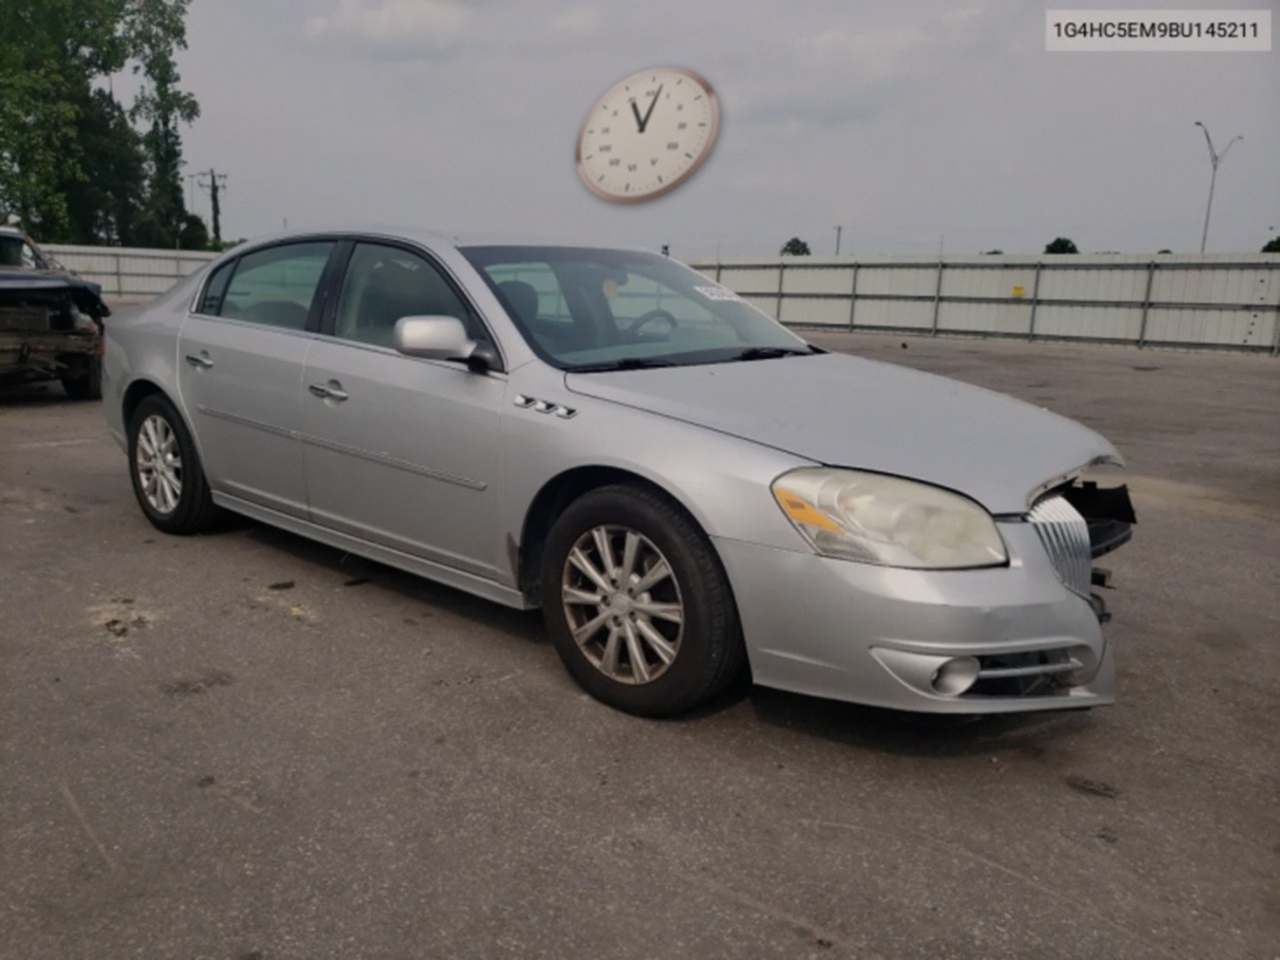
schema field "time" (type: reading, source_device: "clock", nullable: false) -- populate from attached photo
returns 11:02
